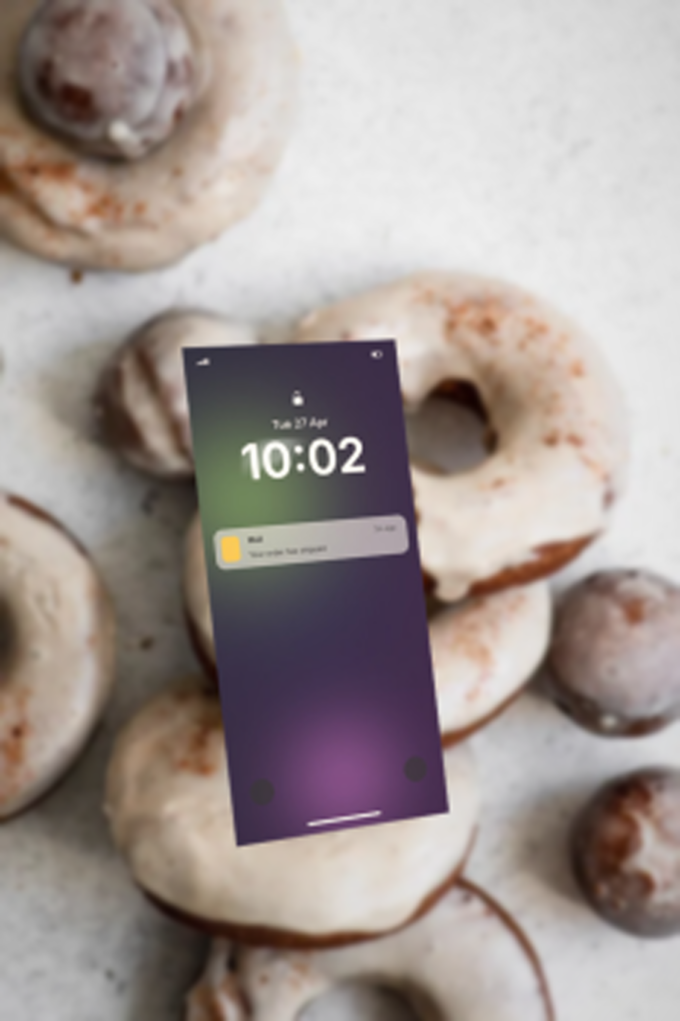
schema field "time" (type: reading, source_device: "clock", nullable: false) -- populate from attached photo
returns 10:02
